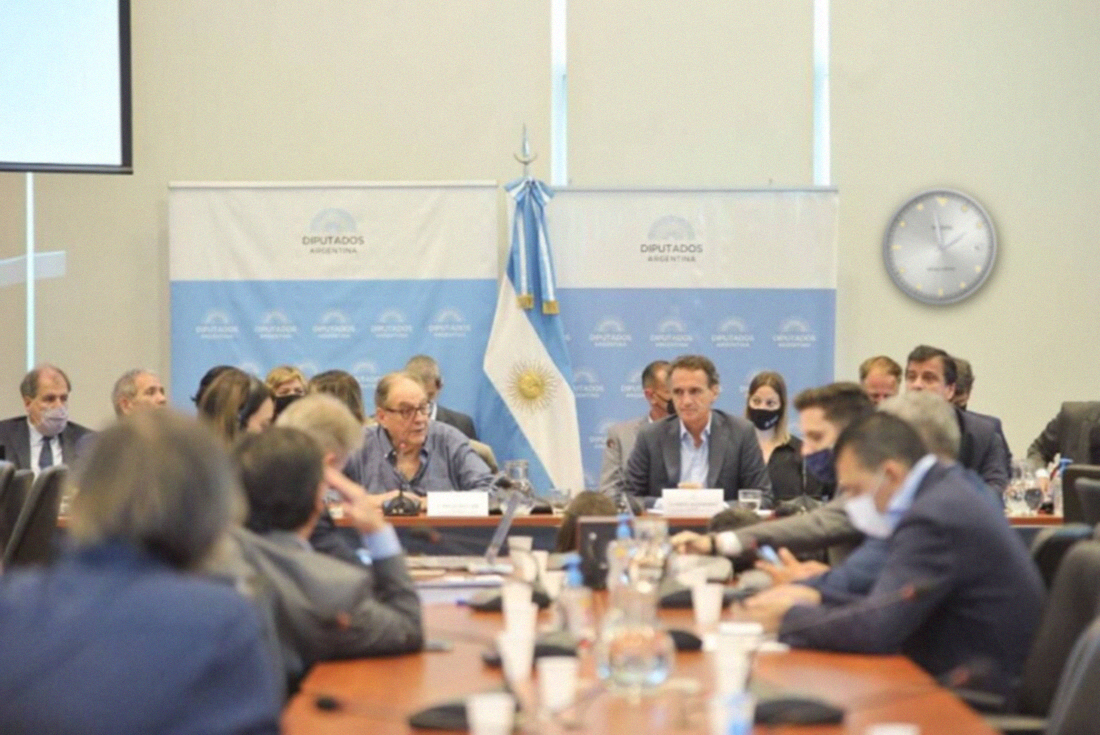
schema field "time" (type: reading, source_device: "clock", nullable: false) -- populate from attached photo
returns 1:58
